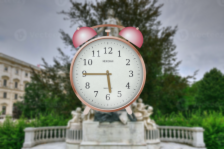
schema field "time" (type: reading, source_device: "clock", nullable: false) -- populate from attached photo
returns 5:45
